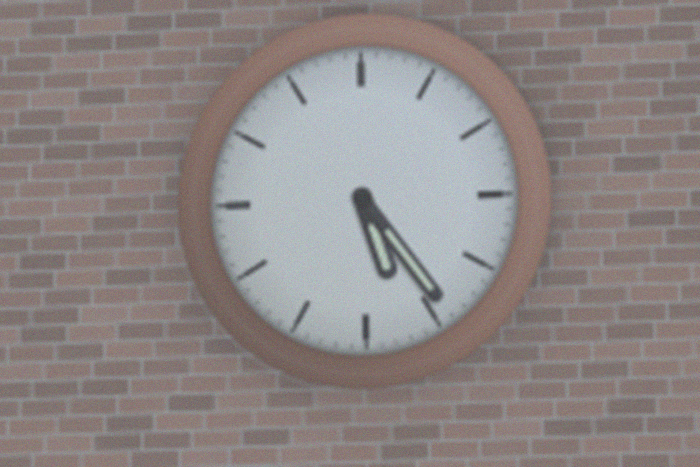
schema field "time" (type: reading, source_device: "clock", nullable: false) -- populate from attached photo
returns 5:24
